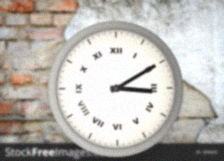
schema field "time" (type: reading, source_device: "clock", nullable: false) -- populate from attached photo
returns 3:10
